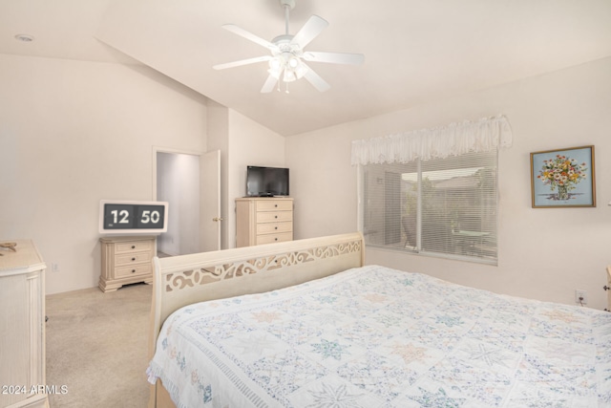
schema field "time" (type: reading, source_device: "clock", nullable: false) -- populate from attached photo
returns 12:50
